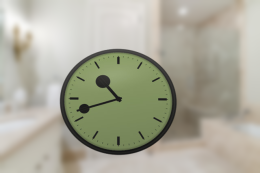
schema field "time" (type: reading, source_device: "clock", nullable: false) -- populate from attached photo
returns 10:42
